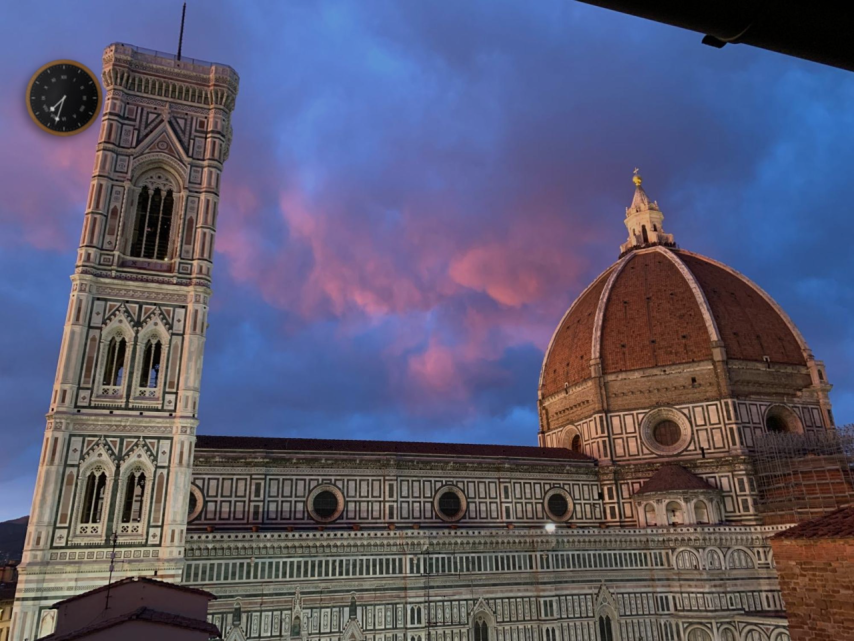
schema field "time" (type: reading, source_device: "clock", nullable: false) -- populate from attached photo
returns 7:33
